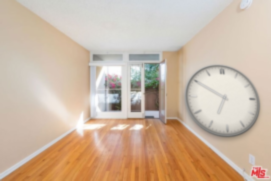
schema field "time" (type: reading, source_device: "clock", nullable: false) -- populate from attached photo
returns 6:50
